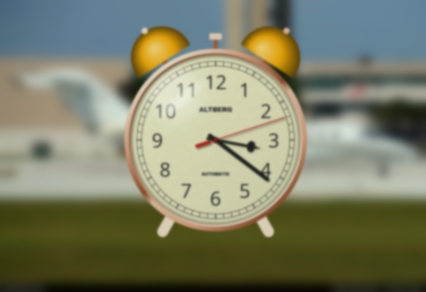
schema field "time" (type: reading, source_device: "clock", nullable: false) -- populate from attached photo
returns 3:21:12
